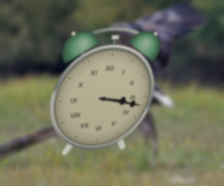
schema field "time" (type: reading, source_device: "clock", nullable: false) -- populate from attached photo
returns 3:17
